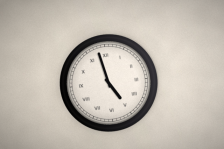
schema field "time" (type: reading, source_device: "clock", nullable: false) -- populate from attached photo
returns 4:58
